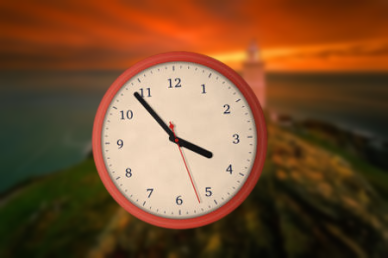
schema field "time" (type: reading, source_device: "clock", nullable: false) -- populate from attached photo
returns 3:53:27
